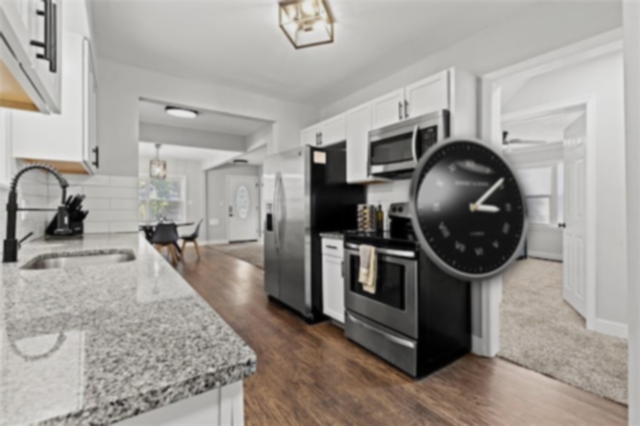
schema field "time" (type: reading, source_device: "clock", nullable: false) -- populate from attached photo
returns 3:09
